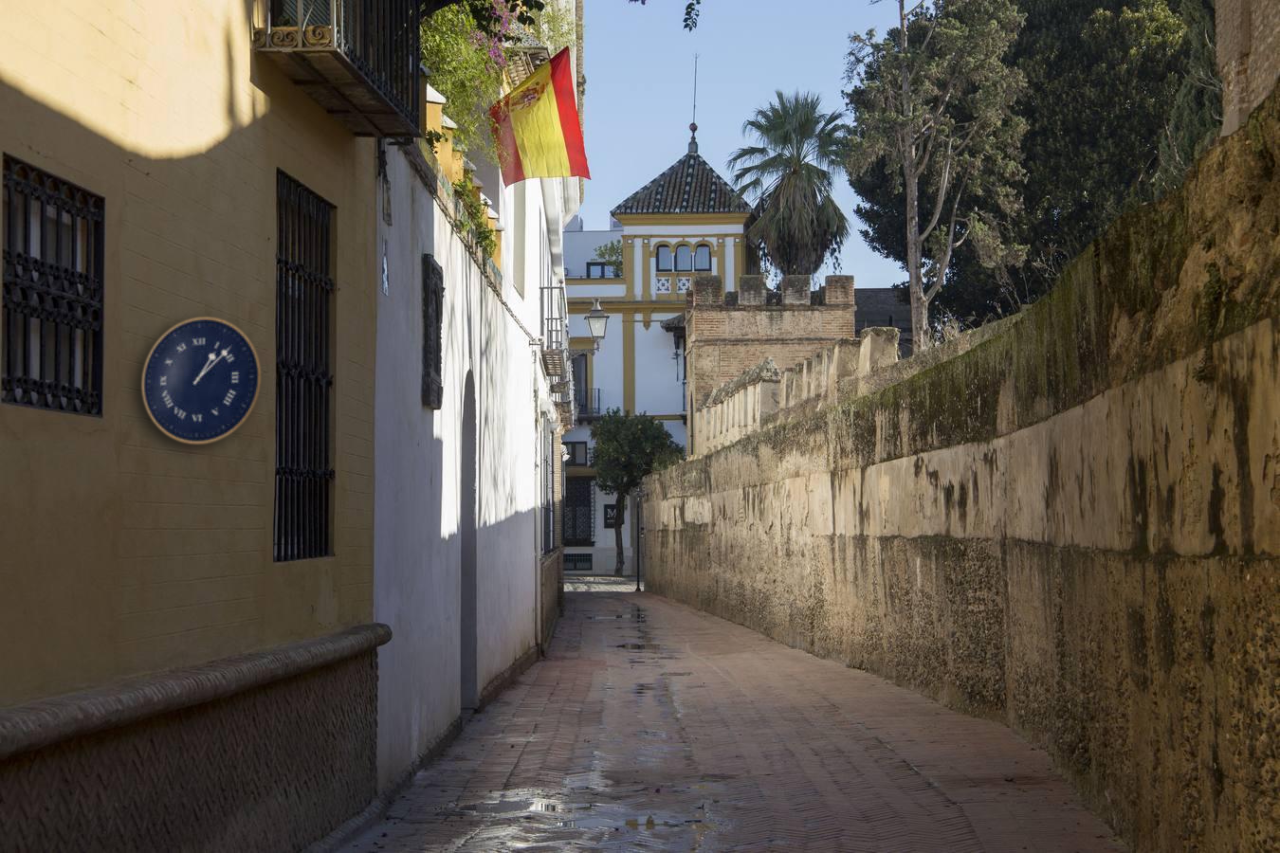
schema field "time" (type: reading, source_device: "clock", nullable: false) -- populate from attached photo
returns 1:08
